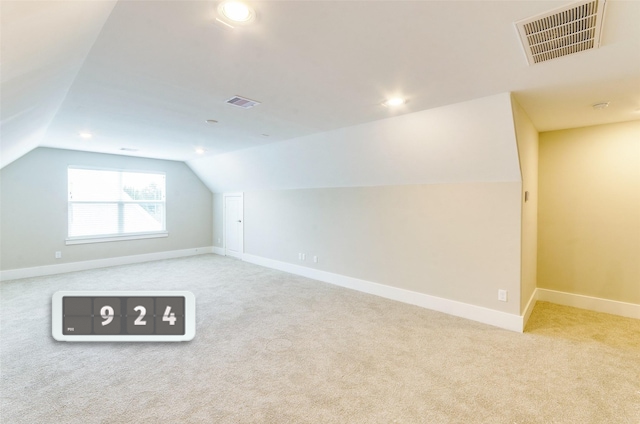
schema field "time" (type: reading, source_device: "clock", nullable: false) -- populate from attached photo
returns 9:24
